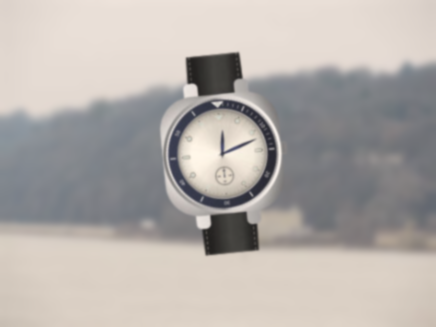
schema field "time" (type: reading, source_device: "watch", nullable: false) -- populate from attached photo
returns 12:12
